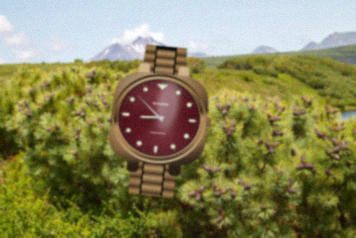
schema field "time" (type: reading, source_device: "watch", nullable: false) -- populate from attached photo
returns 8:52
